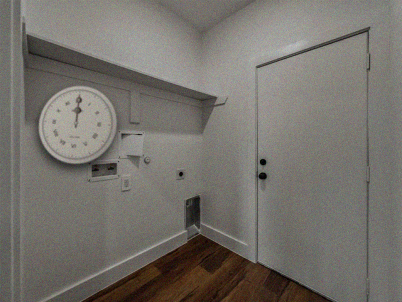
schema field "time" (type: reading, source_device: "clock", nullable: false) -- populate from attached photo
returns 12:00
